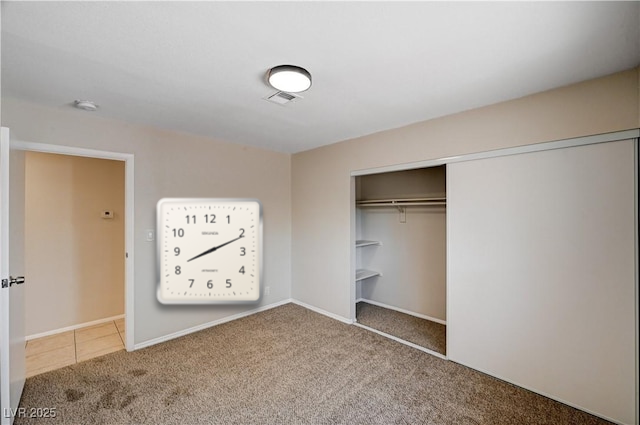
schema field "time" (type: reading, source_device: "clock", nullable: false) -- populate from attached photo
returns 8:11
